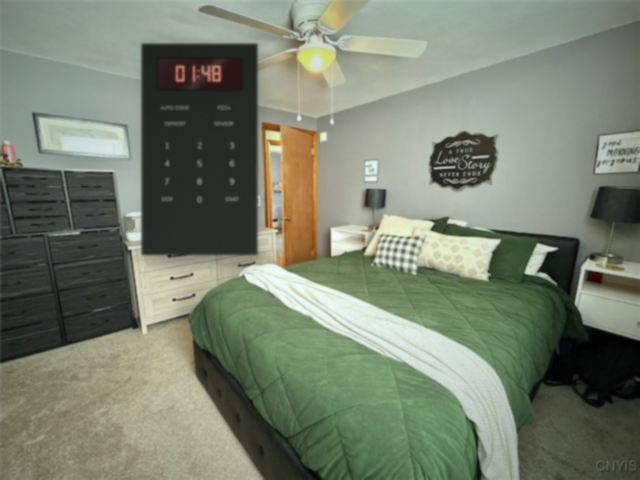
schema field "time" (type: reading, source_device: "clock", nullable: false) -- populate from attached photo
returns 1:48
